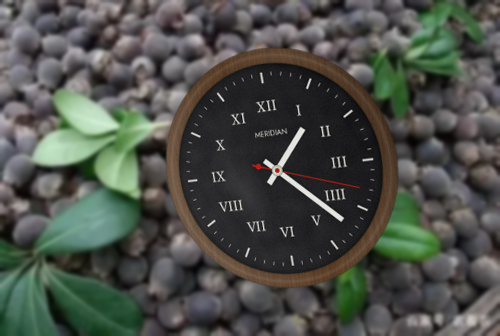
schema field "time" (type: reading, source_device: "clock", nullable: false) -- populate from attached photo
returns 1:22:18
